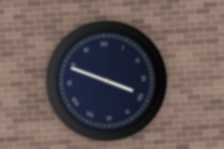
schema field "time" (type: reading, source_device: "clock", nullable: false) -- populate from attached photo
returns 3:49
